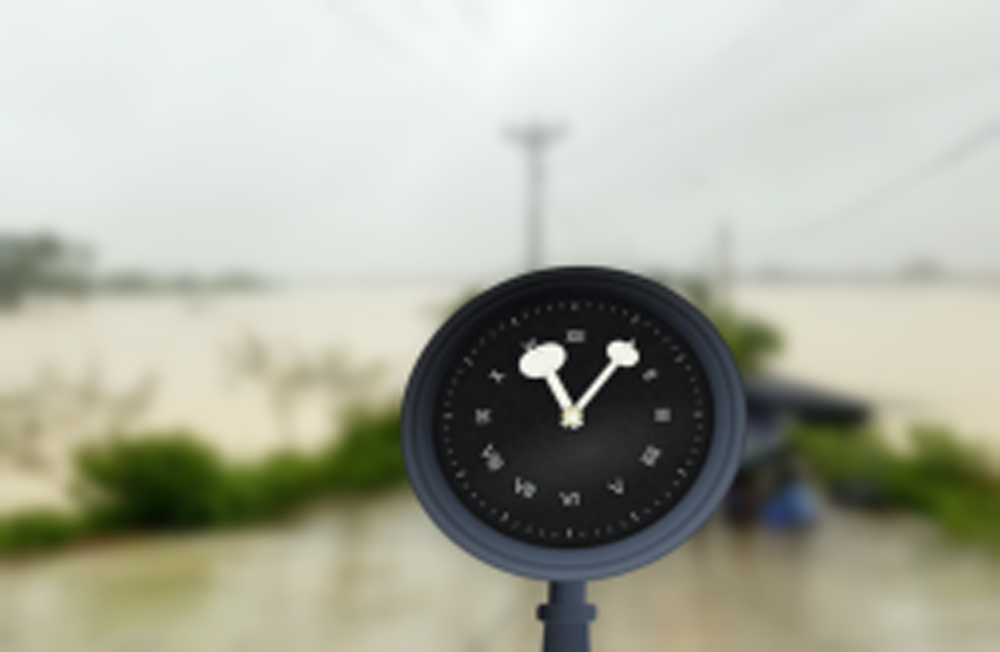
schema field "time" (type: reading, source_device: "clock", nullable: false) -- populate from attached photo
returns 11:06
